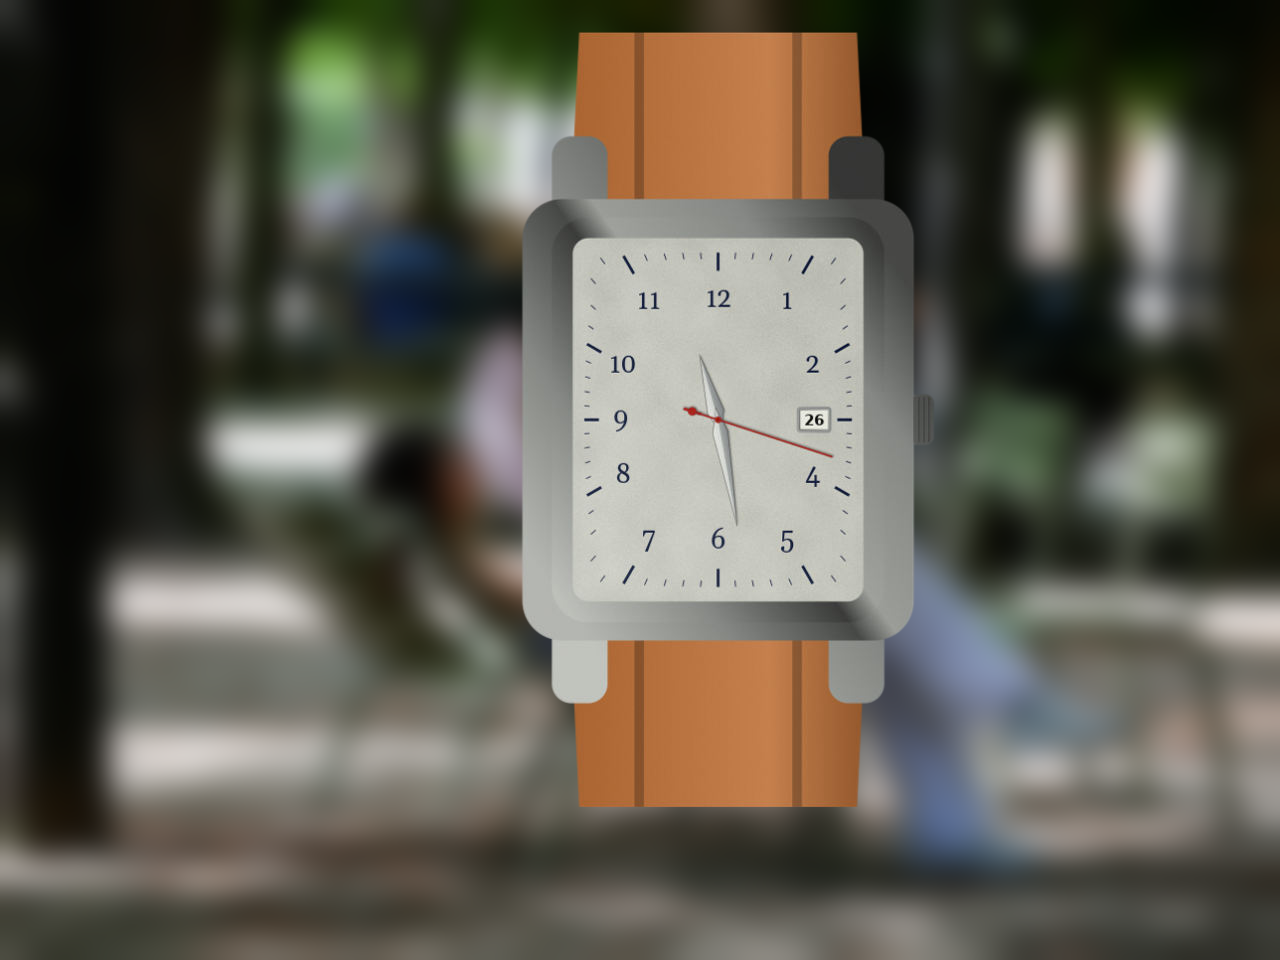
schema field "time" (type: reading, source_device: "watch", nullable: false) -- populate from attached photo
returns 11:28:18
